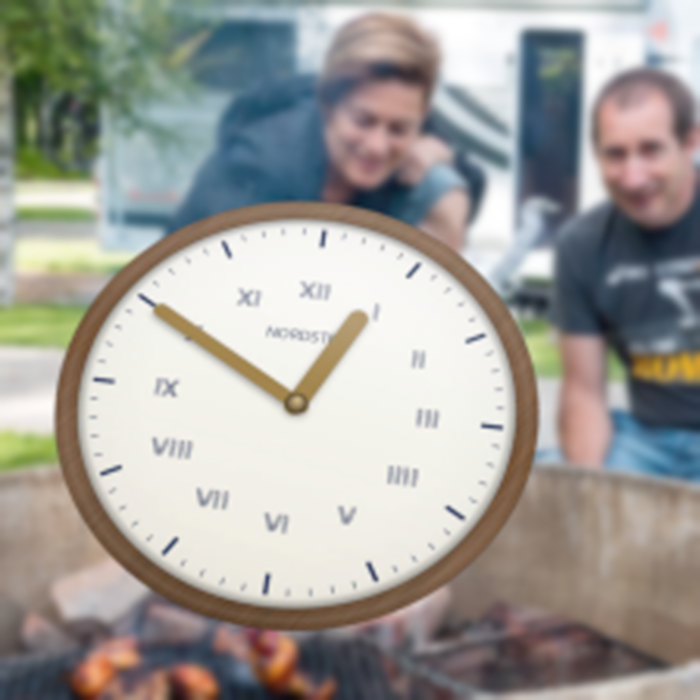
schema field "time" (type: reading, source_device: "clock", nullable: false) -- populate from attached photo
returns 12:50
